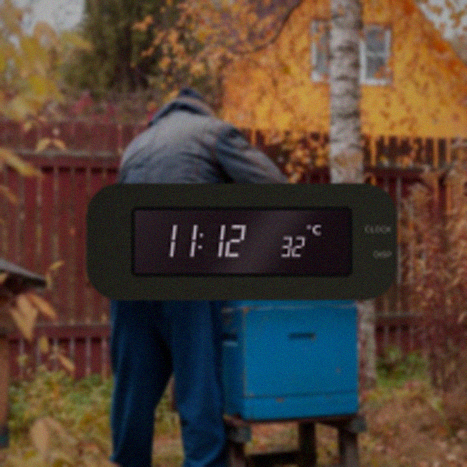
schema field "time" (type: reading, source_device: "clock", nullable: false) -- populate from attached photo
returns 11:12
